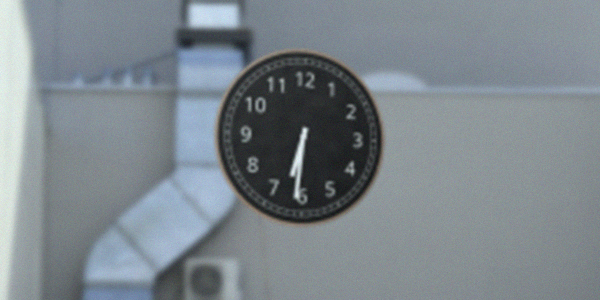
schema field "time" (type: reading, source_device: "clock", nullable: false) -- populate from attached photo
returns 6:31
